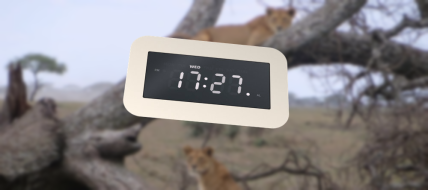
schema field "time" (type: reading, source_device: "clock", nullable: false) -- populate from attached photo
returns 17:27
